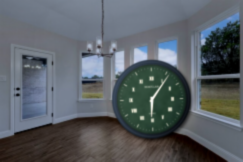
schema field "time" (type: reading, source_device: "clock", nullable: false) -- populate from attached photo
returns 6:06
